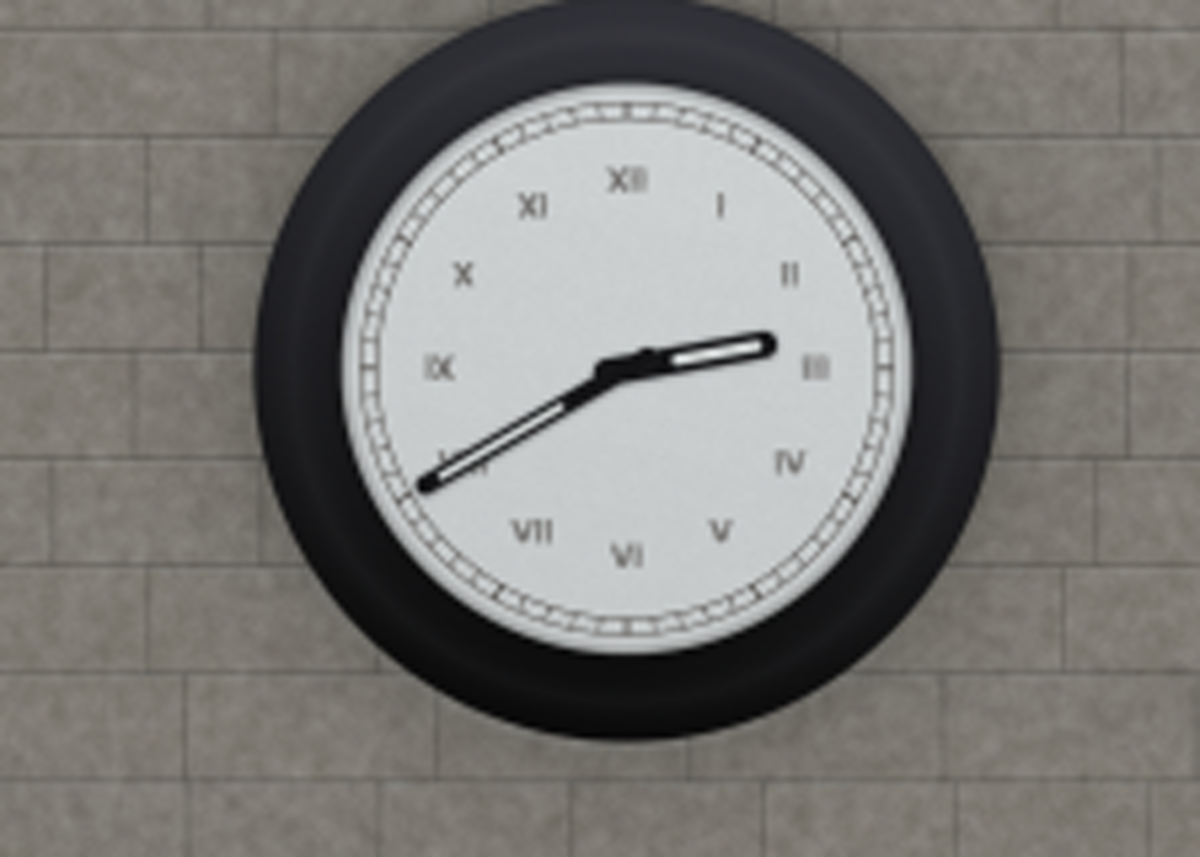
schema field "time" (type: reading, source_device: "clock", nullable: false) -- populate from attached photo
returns 2:40
